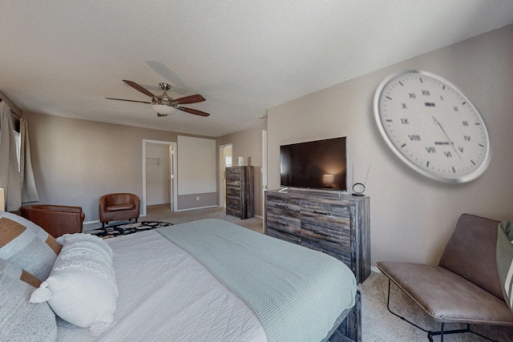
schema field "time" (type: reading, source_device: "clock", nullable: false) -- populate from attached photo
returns 5:27
